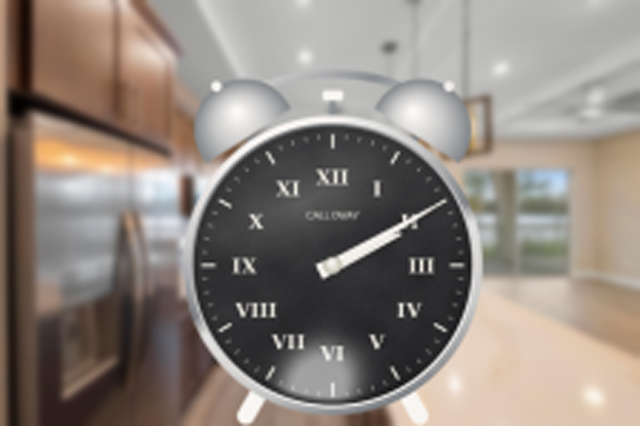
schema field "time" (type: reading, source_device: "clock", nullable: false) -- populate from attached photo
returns 2:10
